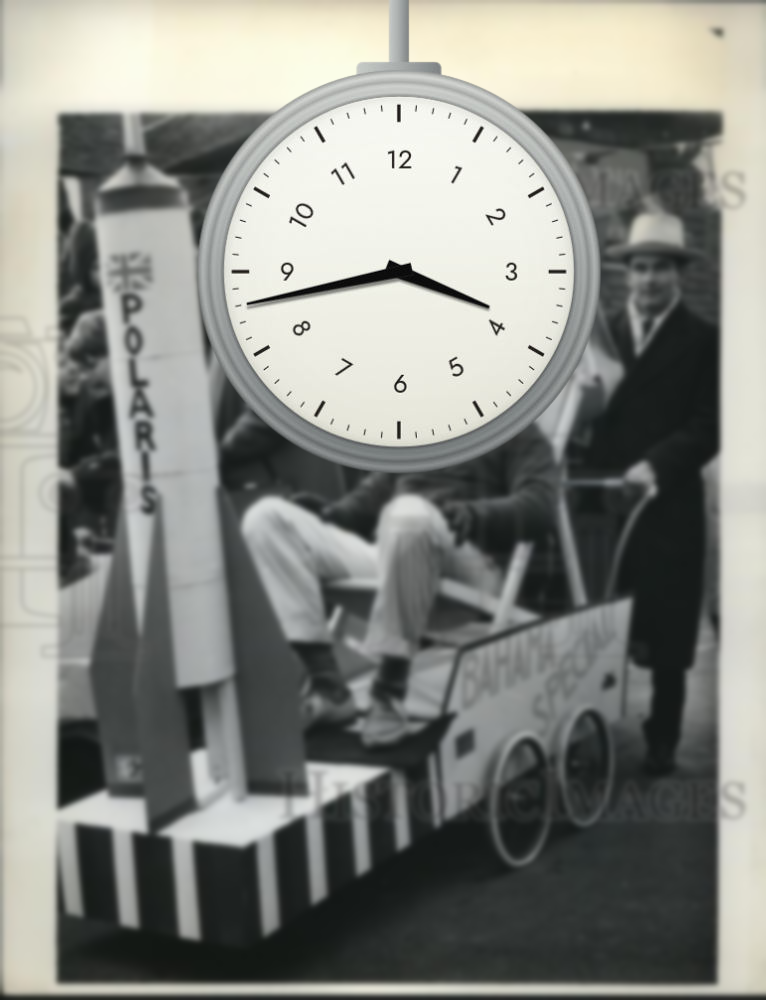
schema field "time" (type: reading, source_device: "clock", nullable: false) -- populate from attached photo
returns 3:43
